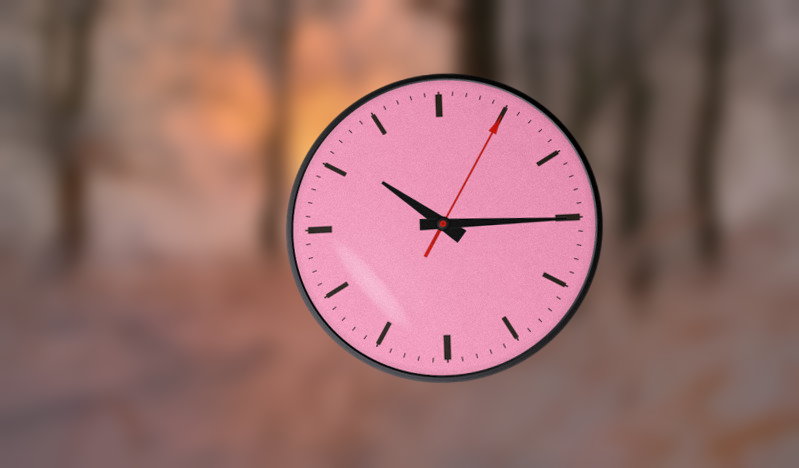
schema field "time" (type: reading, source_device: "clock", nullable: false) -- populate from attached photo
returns 10:15:05
